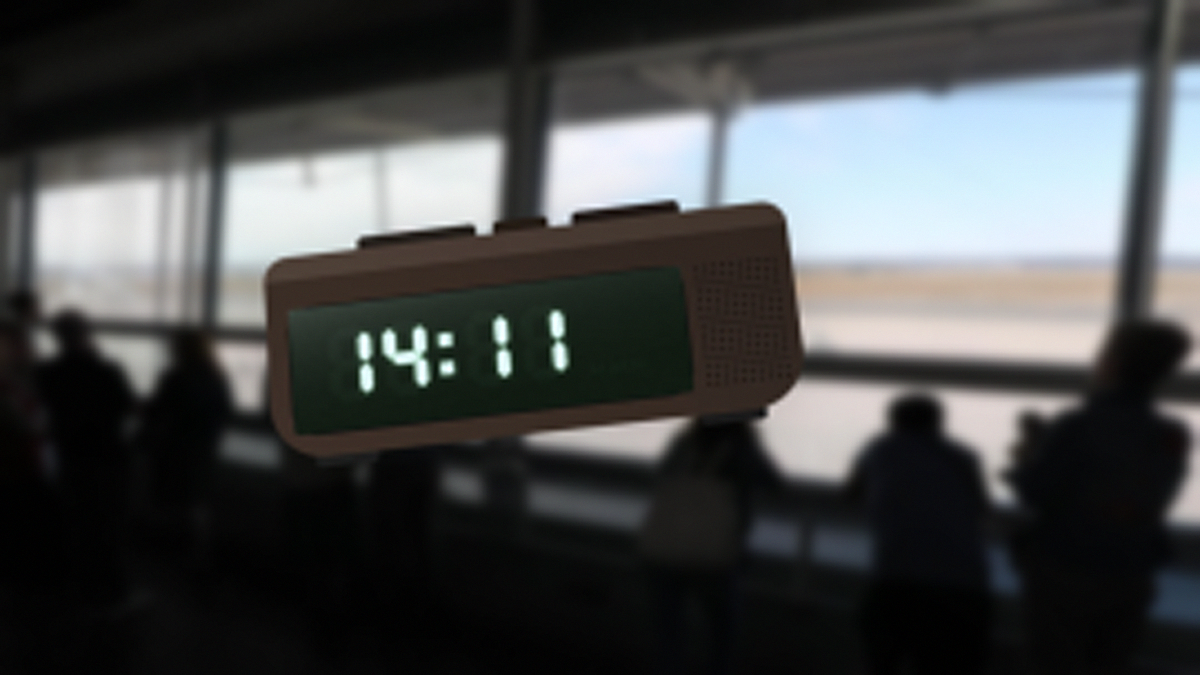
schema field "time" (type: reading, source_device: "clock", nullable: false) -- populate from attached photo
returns 14:11
